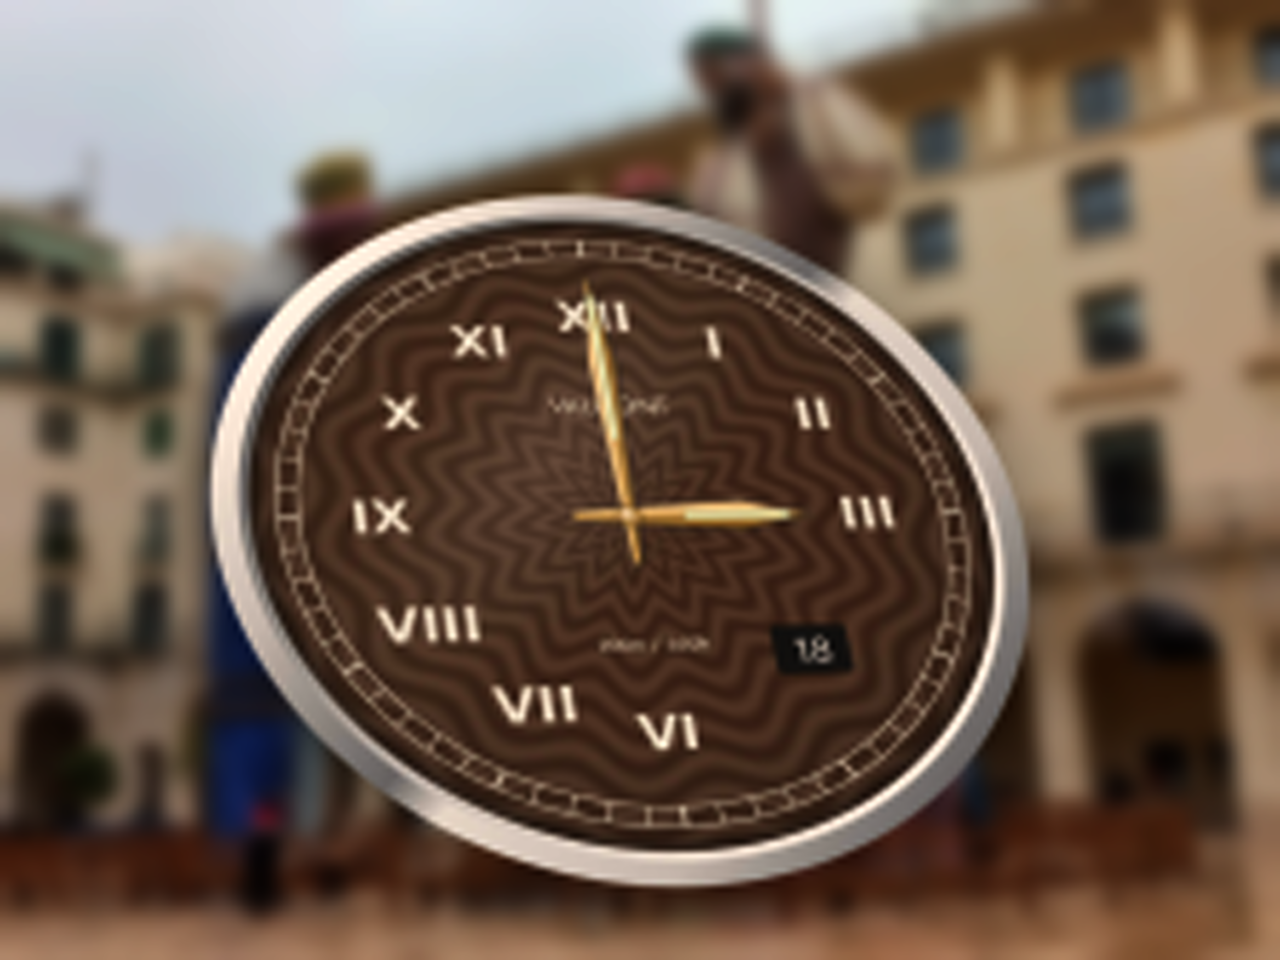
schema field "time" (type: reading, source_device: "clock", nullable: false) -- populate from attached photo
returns 3:00
